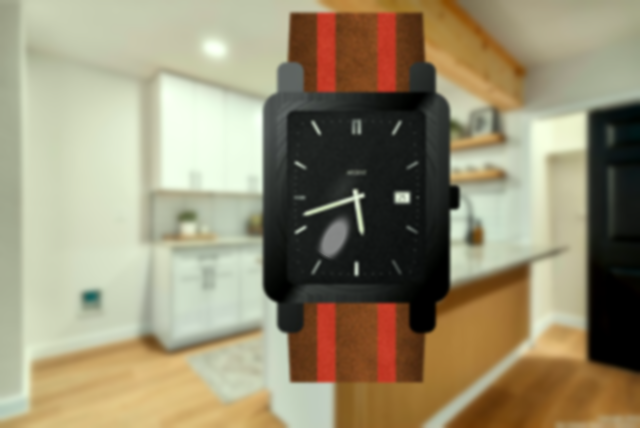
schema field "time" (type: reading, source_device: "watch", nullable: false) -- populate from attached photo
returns 5:42
